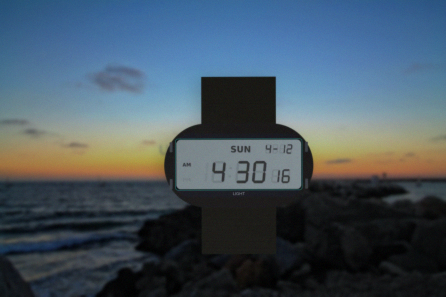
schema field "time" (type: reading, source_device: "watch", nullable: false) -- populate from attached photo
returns 4:30:16
